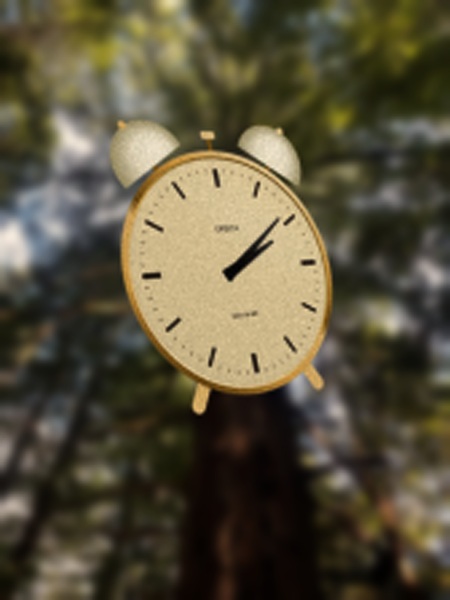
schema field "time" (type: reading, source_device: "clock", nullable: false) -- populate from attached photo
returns 2:09
